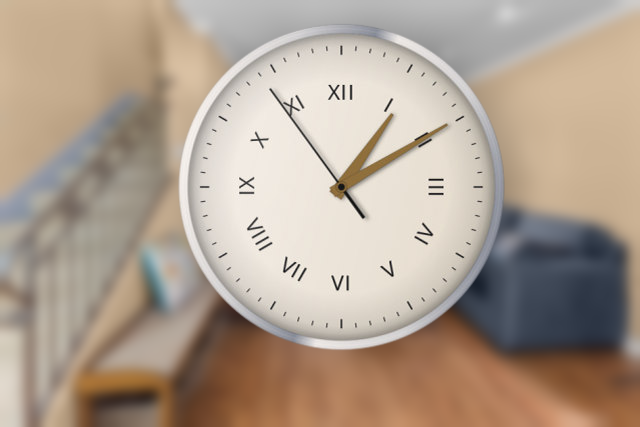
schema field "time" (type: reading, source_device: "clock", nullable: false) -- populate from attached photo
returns 1:09:54
